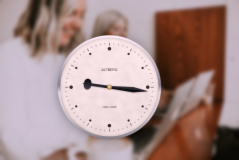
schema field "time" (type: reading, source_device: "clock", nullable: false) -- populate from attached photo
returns 9:16
